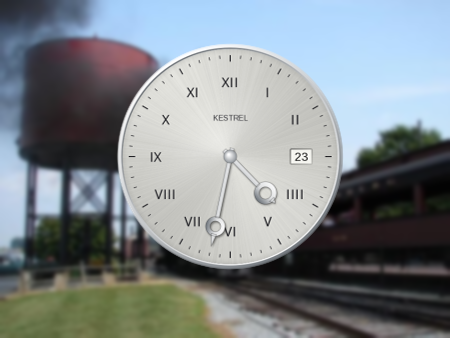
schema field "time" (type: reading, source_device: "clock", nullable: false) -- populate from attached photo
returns 4:32
